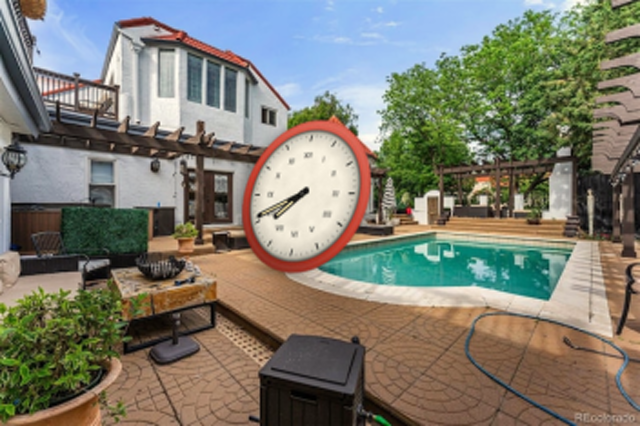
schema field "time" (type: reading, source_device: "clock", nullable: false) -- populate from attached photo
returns 7:41
